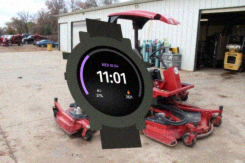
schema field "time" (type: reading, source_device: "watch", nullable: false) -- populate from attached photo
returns 11:01
